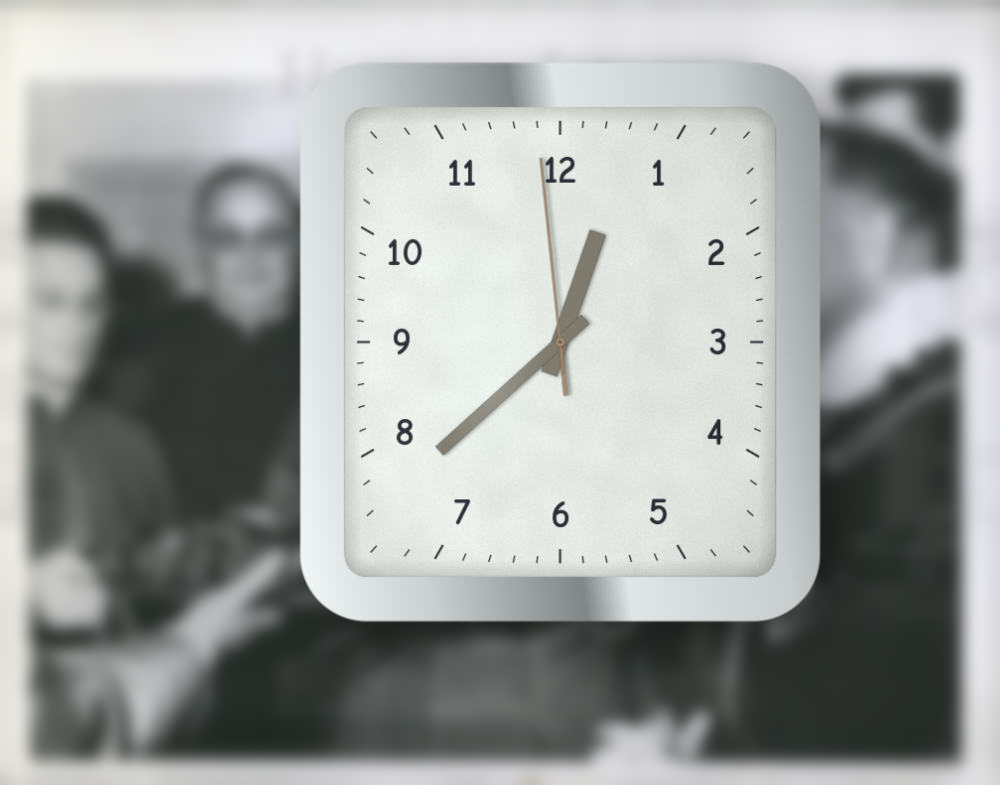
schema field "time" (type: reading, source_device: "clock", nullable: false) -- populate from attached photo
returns 12:37:59
